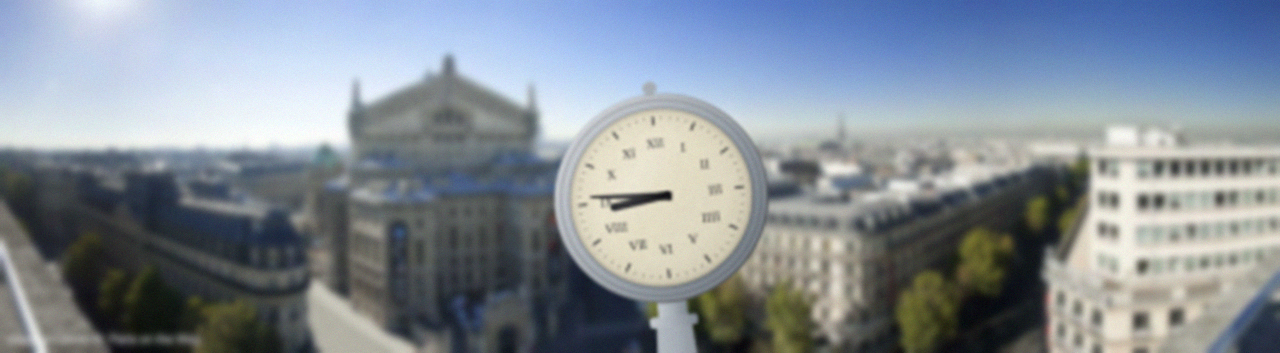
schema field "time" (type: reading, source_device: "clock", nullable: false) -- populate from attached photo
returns 8:46
